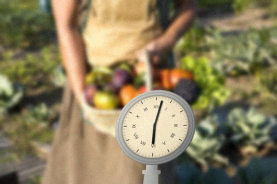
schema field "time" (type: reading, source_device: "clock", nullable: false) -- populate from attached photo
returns 6:02
